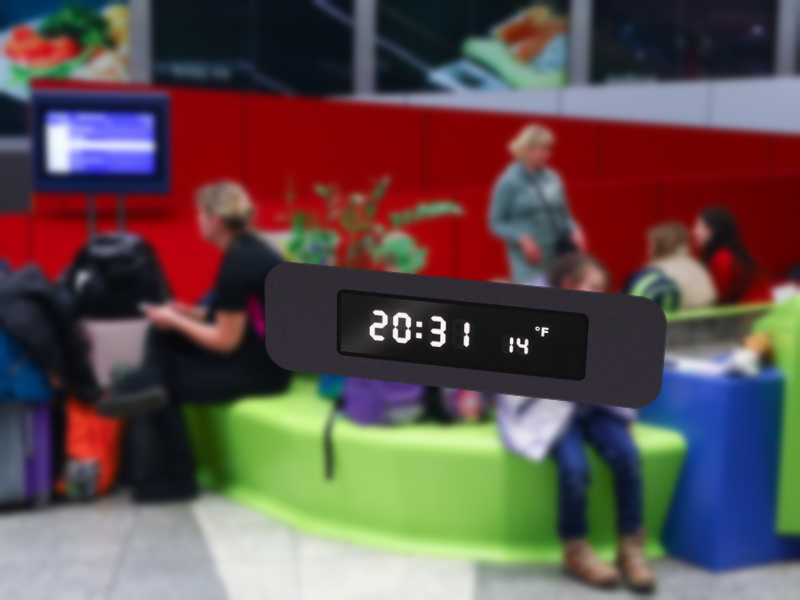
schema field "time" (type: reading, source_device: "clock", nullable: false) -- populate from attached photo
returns 20:31
